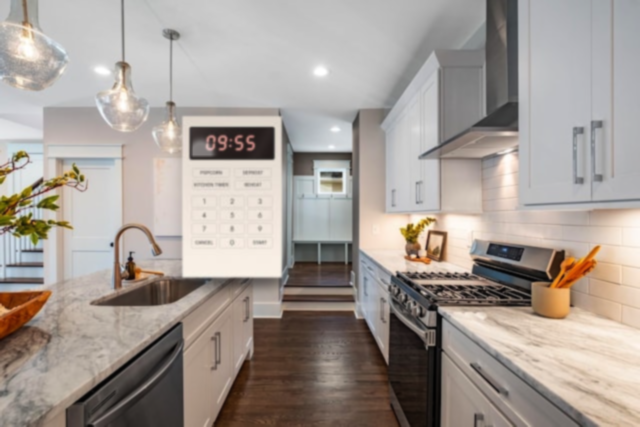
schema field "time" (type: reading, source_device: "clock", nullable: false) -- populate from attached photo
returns 9:55
